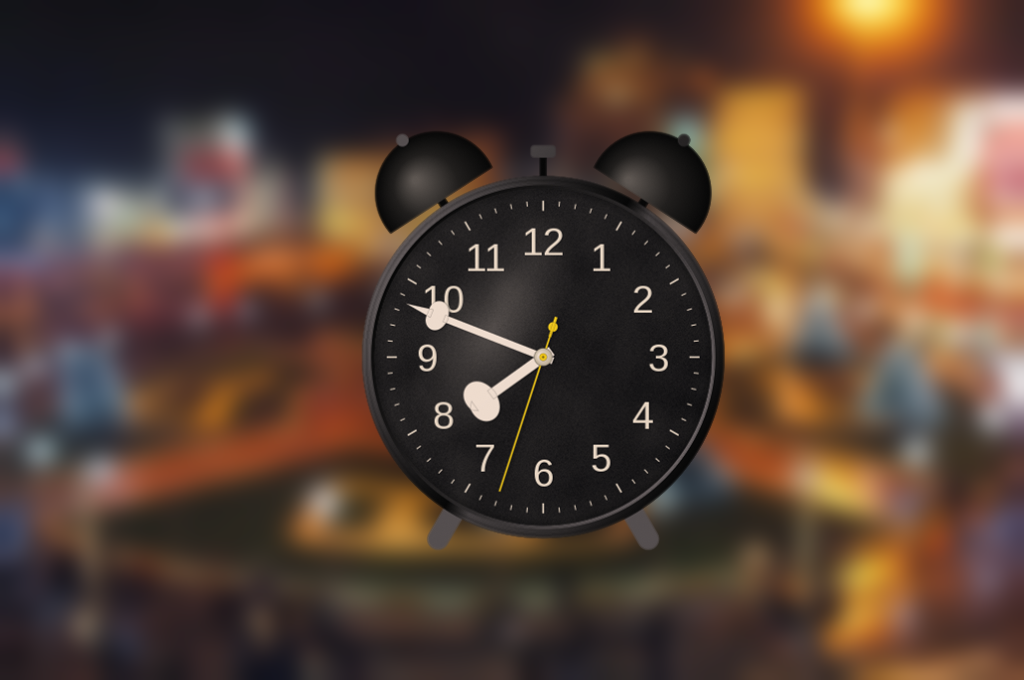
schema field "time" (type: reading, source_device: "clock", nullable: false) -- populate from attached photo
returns 7:48:33
